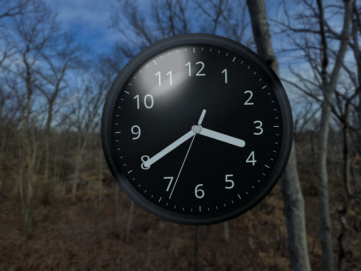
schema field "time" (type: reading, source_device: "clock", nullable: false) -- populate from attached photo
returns 3:39:34
